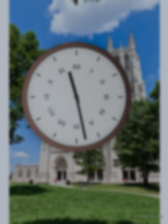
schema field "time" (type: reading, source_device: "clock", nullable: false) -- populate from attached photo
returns 11:28
